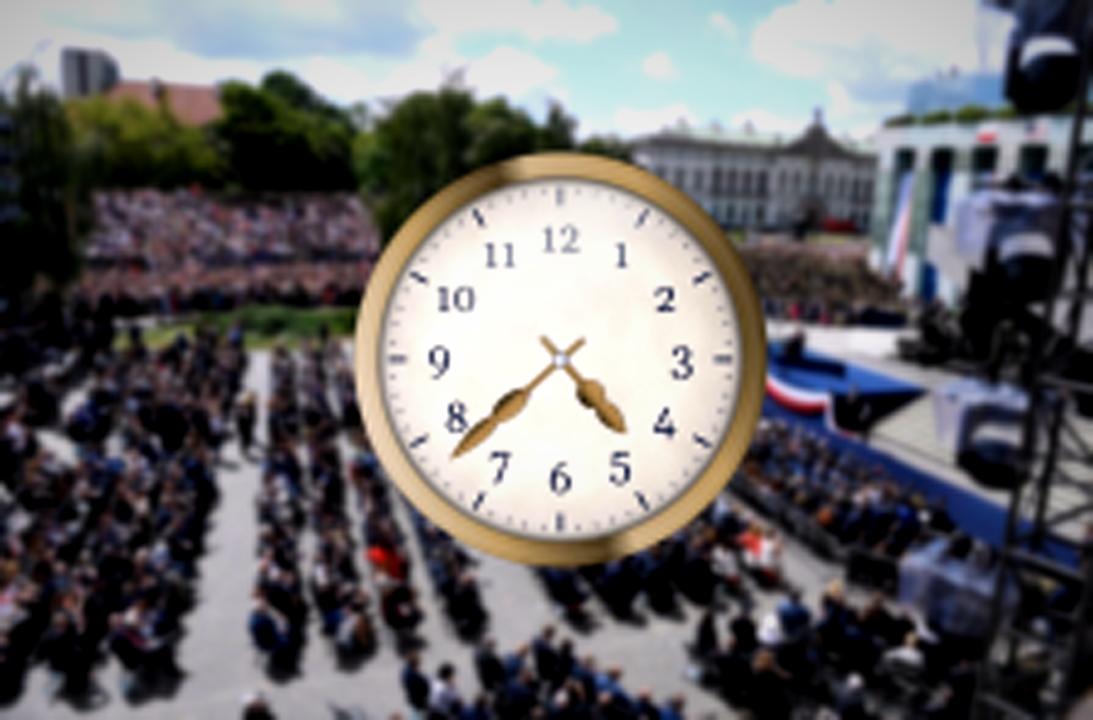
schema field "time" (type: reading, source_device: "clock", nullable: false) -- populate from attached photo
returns 4:38
